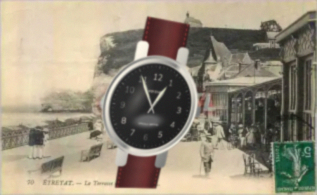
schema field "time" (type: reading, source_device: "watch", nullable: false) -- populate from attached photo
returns 12:55
